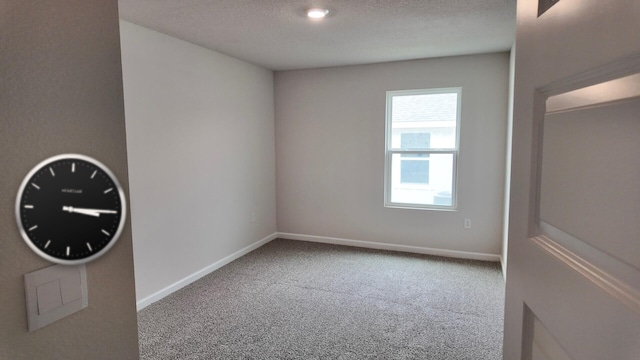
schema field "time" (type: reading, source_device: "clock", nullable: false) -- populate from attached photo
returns 3:15
